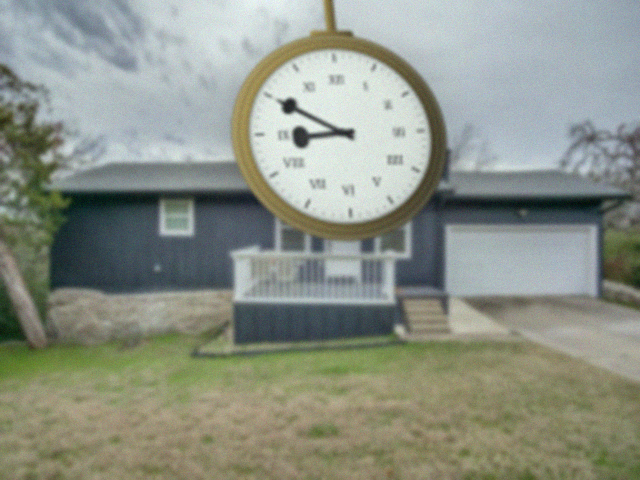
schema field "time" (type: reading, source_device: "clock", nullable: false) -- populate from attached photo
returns 8:50
